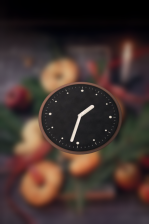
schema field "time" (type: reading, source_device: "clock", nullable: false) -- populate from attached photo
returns 1:32
